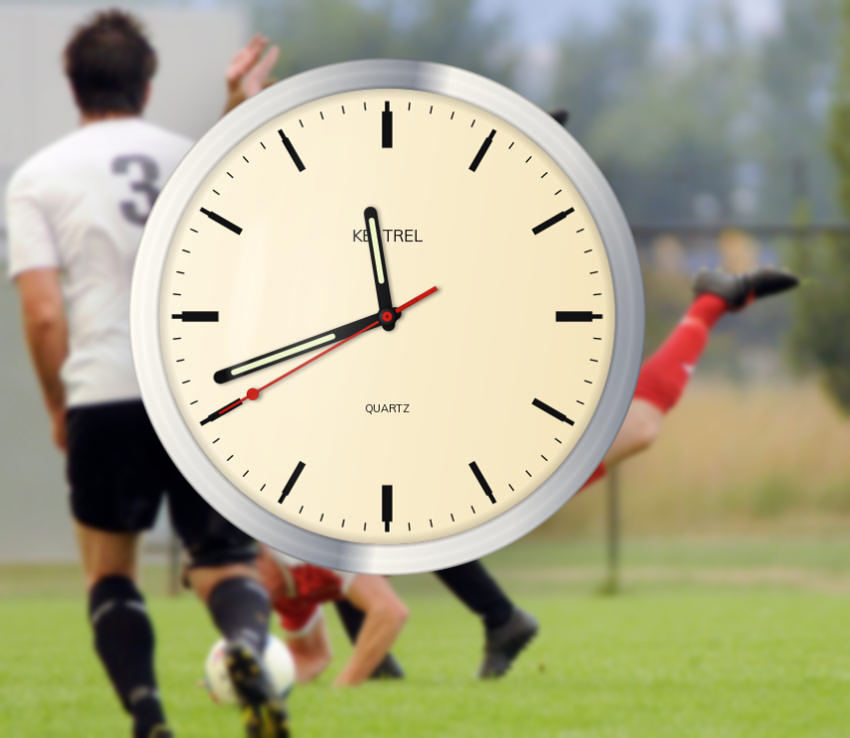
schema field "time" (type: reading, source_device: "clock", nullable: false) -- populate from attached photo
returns 11:41:40
